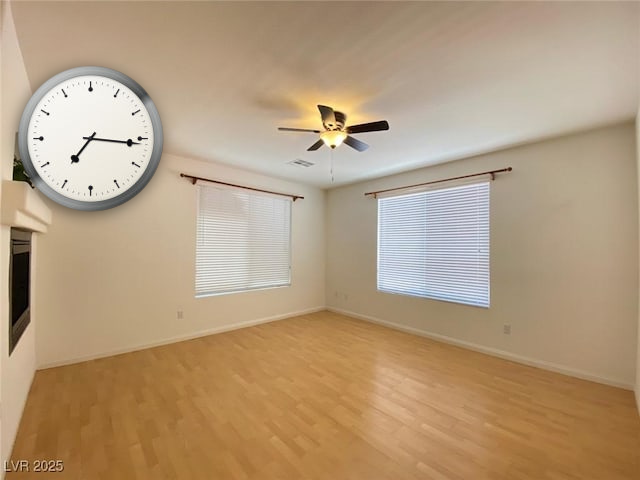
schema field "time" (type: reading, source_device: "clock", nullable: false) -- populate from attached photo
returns 7:16
